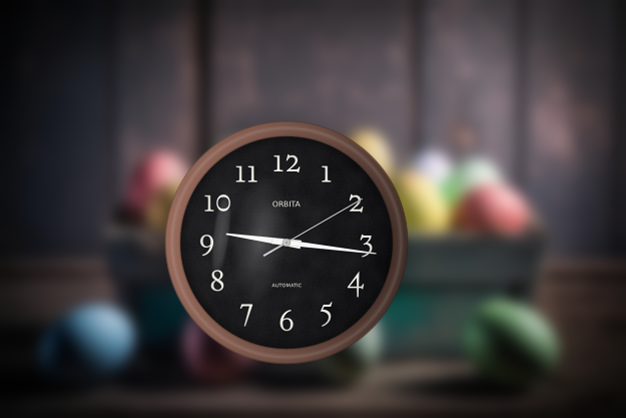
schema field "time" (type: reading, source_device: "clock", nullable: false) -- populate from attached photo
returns 9:16:10
